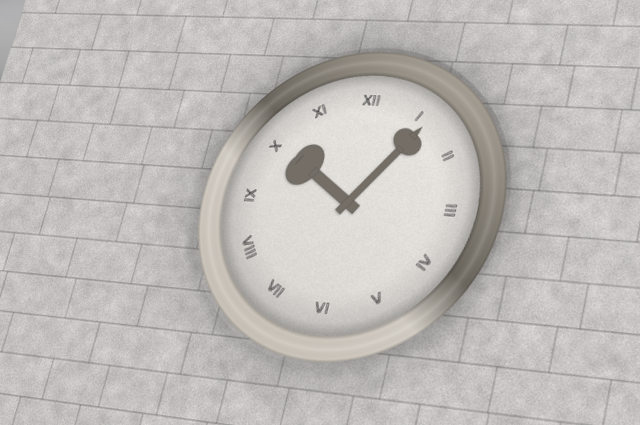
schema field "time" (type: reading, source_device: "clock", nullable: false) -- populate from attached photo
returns 10:06
